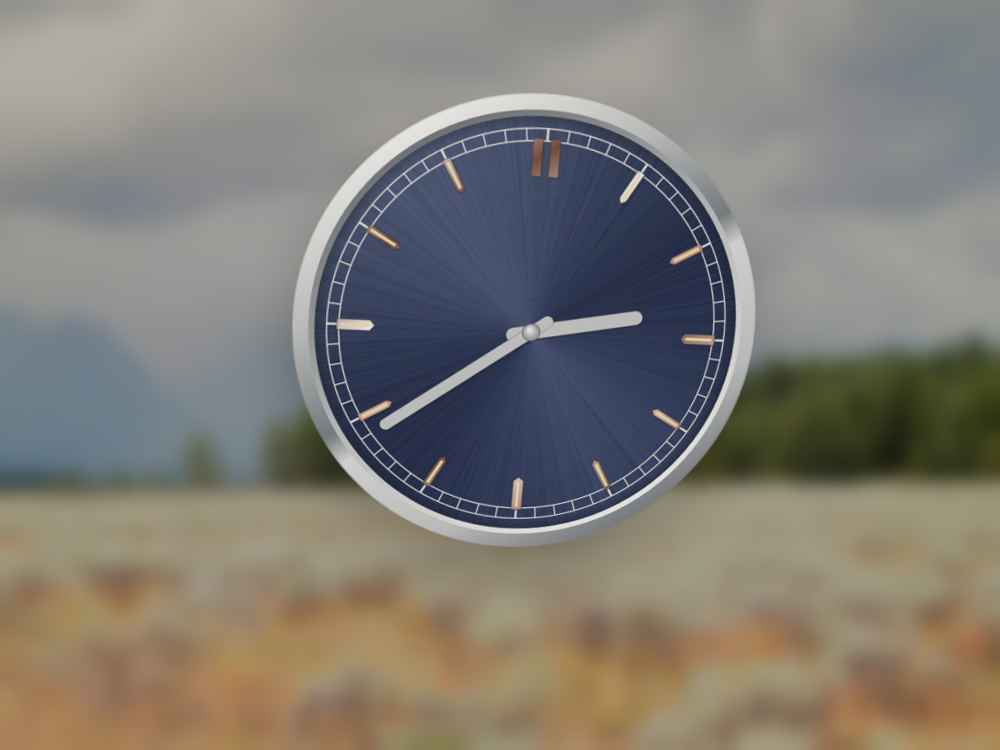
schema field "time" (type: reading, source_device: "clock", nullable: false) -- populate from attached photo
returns 2:39
